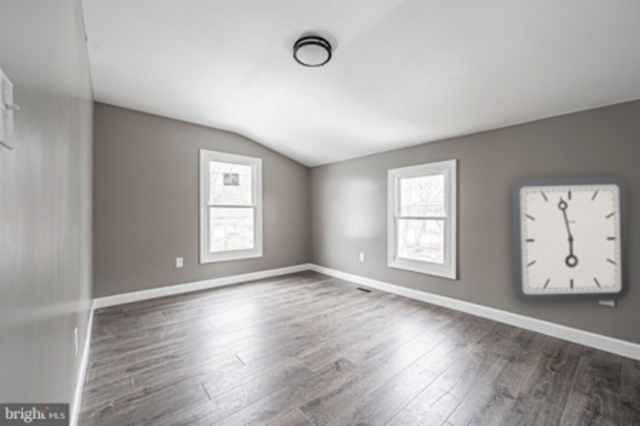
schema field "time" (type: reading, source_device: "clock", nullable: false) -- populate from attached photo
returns 5:58
